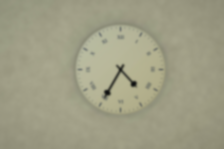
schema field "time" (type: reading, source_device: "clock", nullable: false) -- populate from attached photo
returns 4:35
